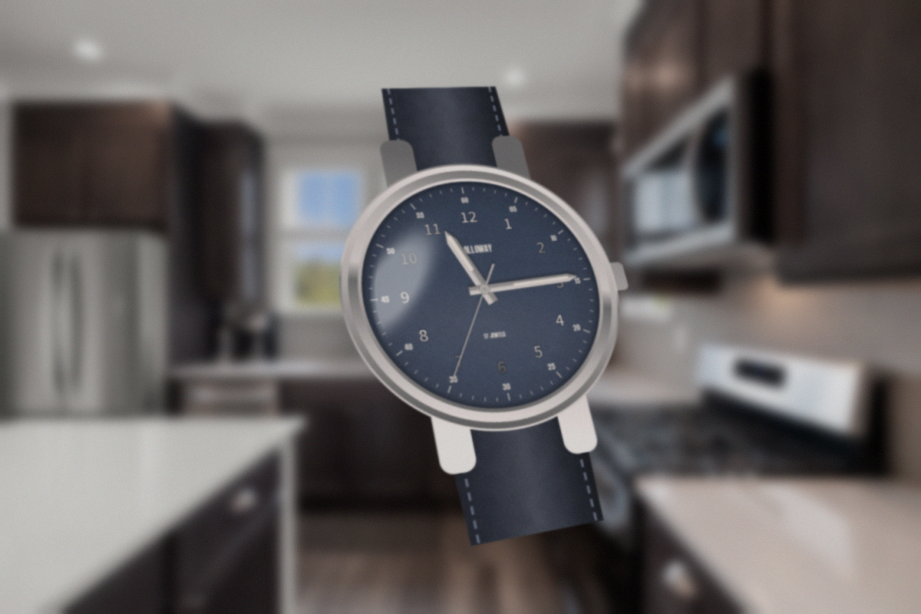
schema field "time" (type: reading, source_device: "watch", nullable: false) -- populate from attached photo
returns 11:14:35
